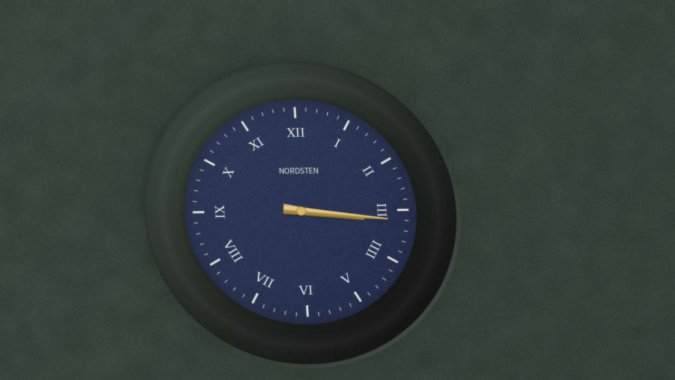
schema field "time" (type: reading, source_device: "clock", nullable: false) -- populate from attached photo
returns 3:16
